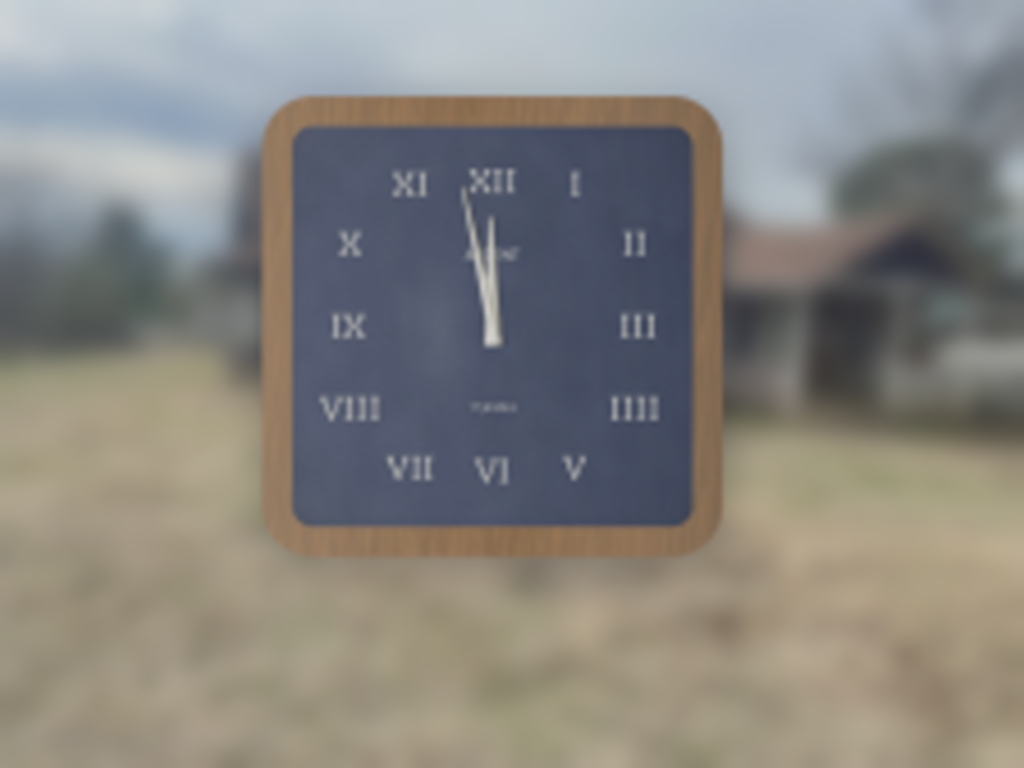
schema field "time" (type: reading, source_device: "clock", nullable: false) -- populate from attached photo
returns 11:58
